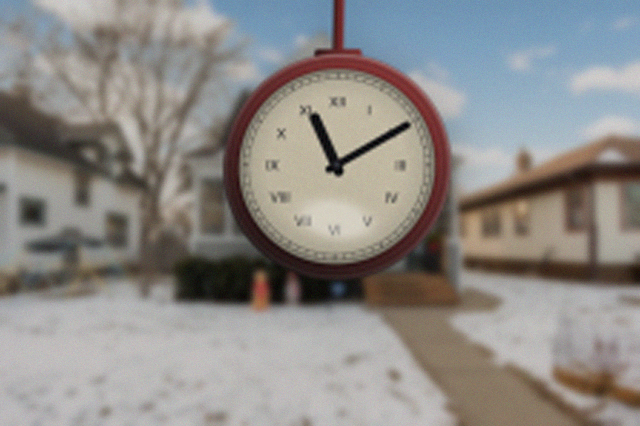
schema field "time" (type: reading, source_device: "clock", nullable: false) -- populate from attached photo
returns 11:10
